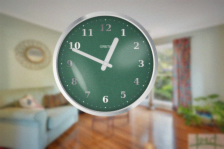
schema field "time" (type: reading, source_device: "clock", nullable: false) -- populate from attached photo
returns 12:49
